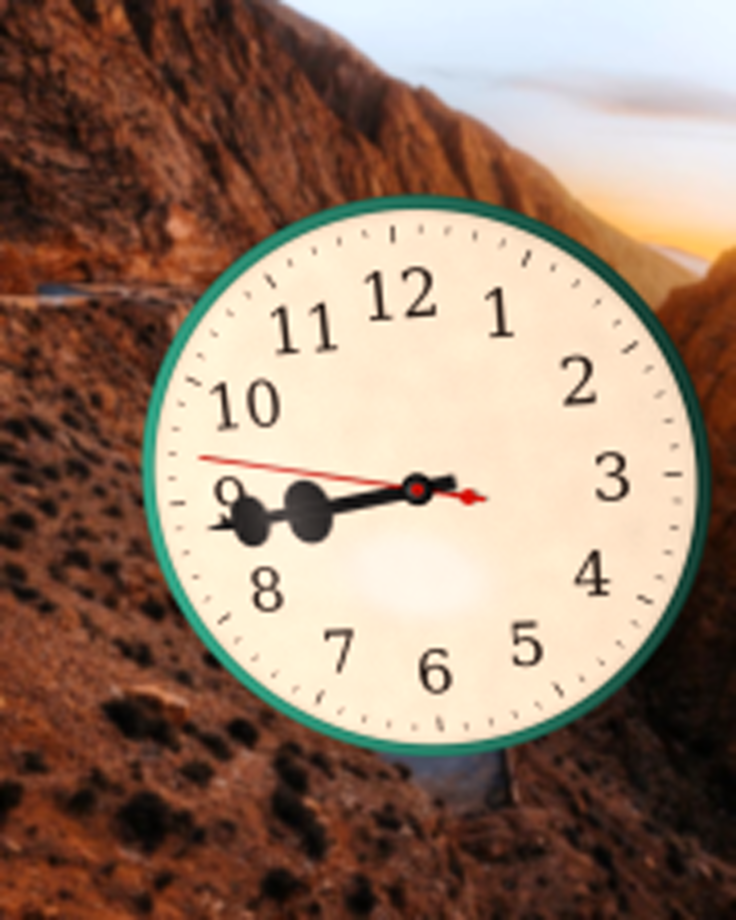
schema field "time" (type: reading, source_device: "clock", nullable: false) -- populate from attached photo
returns 8:43:47
